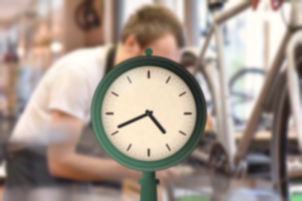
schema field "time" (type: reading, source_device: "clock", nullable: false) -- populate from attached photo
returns 4:41
